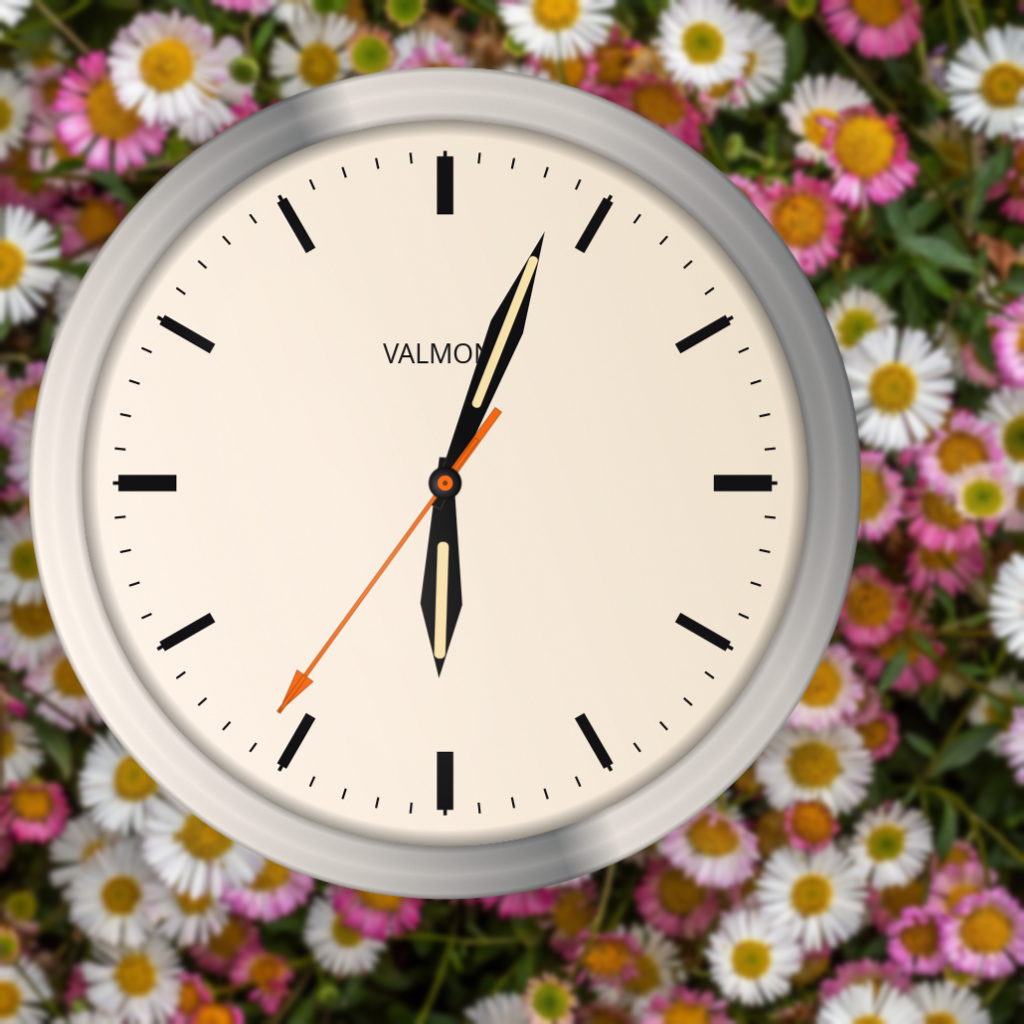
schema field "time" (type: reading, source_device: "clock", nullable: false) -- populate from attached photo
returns 6:03:36
